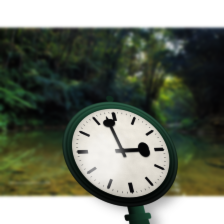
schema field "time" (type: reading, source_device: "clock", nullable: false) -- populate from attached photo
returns 2:58
